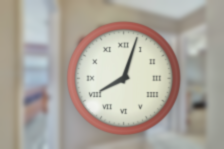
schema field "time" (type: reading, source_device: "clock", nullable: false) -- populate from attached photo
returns 8:03
